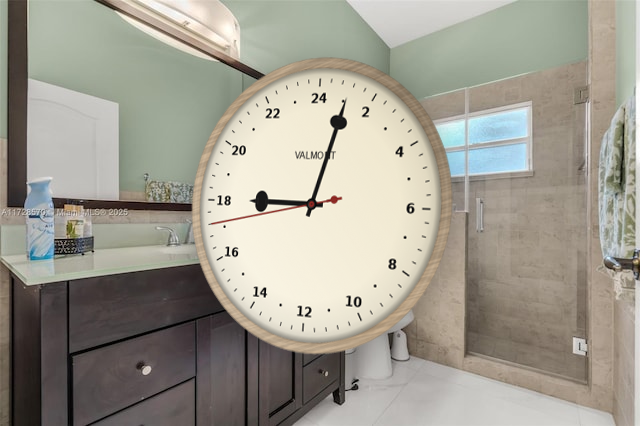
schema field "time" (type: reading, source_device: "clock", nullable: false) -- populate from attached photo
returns 18:02:43
